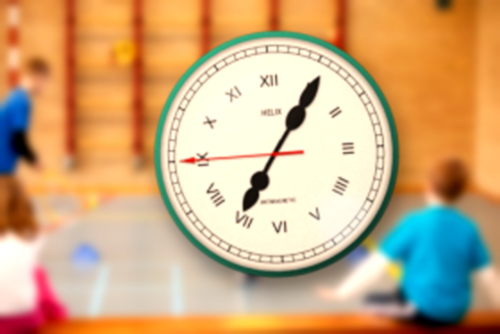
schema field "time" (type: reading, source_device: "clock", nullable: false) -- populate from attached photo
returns 7:05:45
